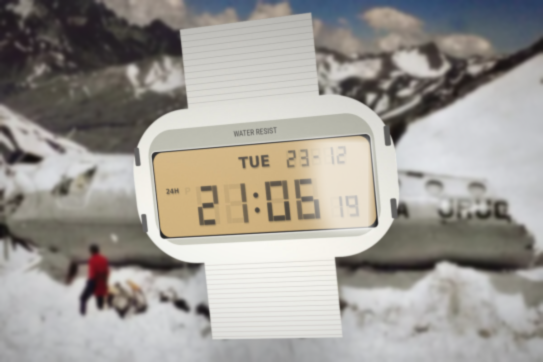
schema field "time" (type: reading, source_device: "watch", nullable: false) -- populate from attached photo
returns 21:06:19
